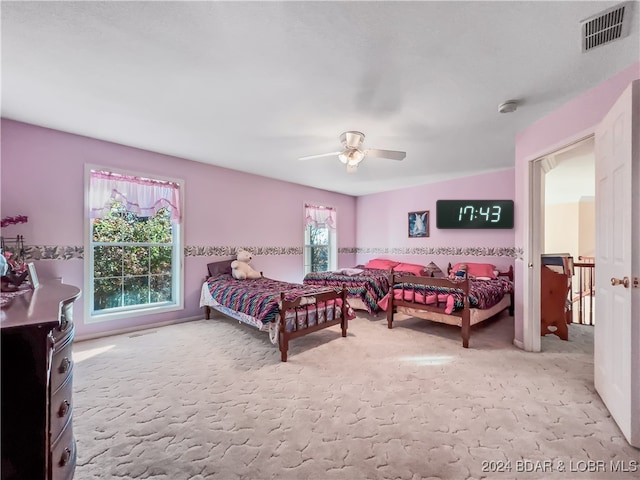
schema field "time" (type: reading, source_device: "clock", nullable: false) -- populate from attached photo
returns 17:43
